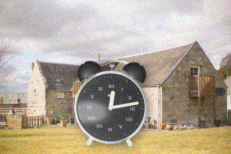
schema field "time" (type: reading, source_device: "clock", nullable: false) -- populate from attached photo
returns 12:13
